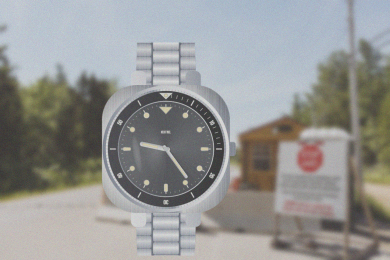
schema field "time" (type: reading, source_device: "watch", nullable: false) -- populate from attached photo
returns 9:24
